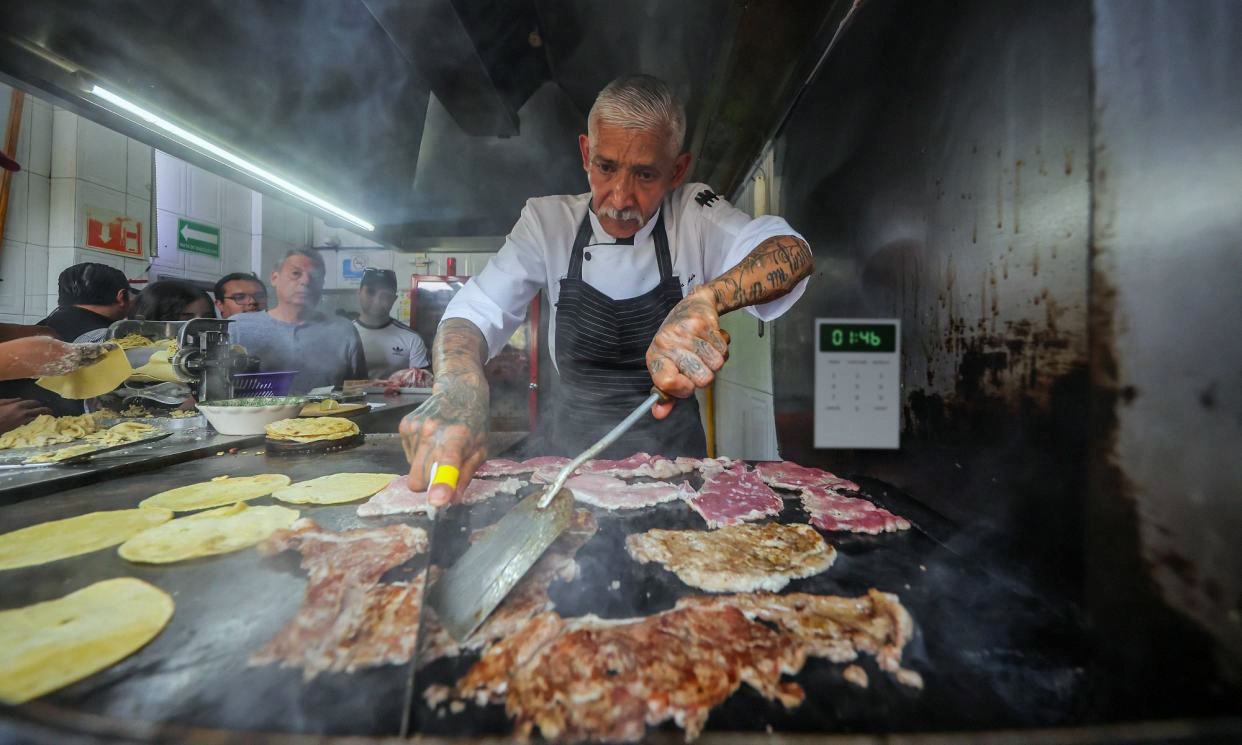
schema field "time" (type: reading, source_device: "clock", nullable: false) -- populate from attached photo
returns 1:46
